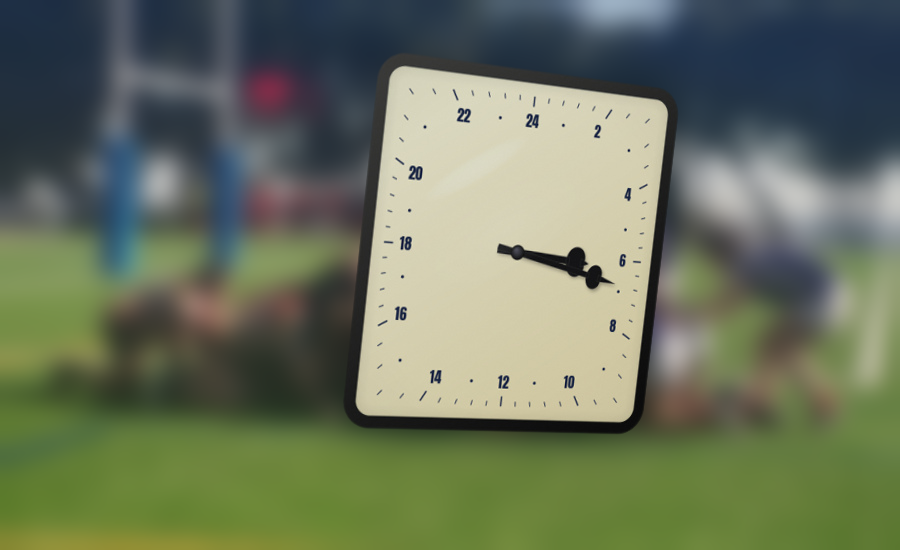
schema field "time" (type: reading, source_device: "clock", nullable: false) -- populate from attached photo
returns 6:17
